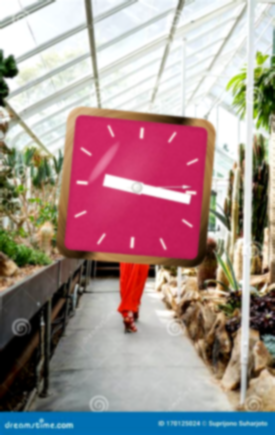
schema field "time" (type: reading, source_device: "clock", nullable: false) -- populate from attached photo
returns 9:16:14
